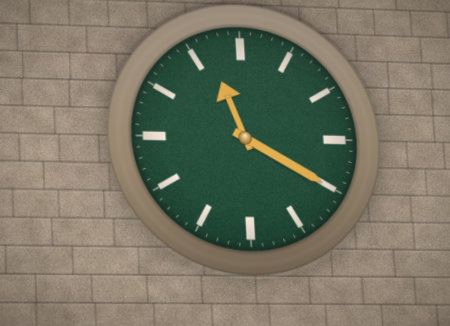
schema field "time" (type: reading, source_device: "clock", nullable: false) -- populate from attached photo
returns 11:20
